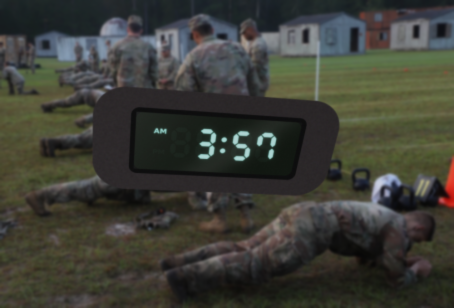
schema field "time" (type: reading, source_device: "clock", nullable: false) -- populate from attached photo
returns 3:57
